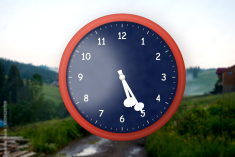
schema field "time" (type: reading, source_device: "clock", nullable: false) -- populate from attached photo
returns 5:25
